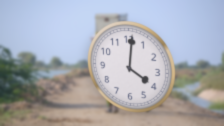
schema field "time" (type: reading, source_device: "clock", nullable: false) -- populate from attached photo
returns 4:01
